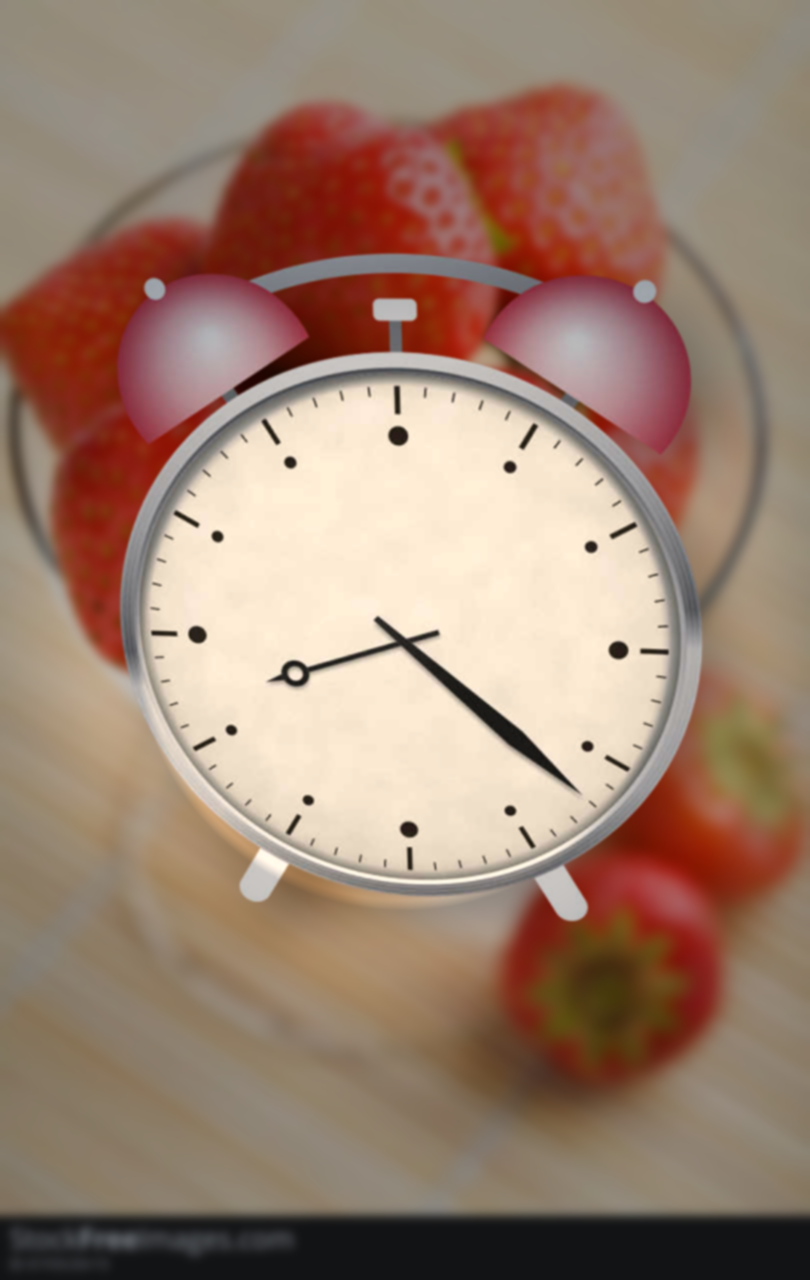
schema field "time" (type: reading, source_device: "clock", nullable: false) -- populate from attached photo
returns 8:22
